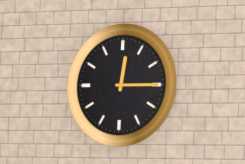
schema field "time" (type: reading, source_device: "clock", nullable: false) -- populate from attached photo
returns 12:15
